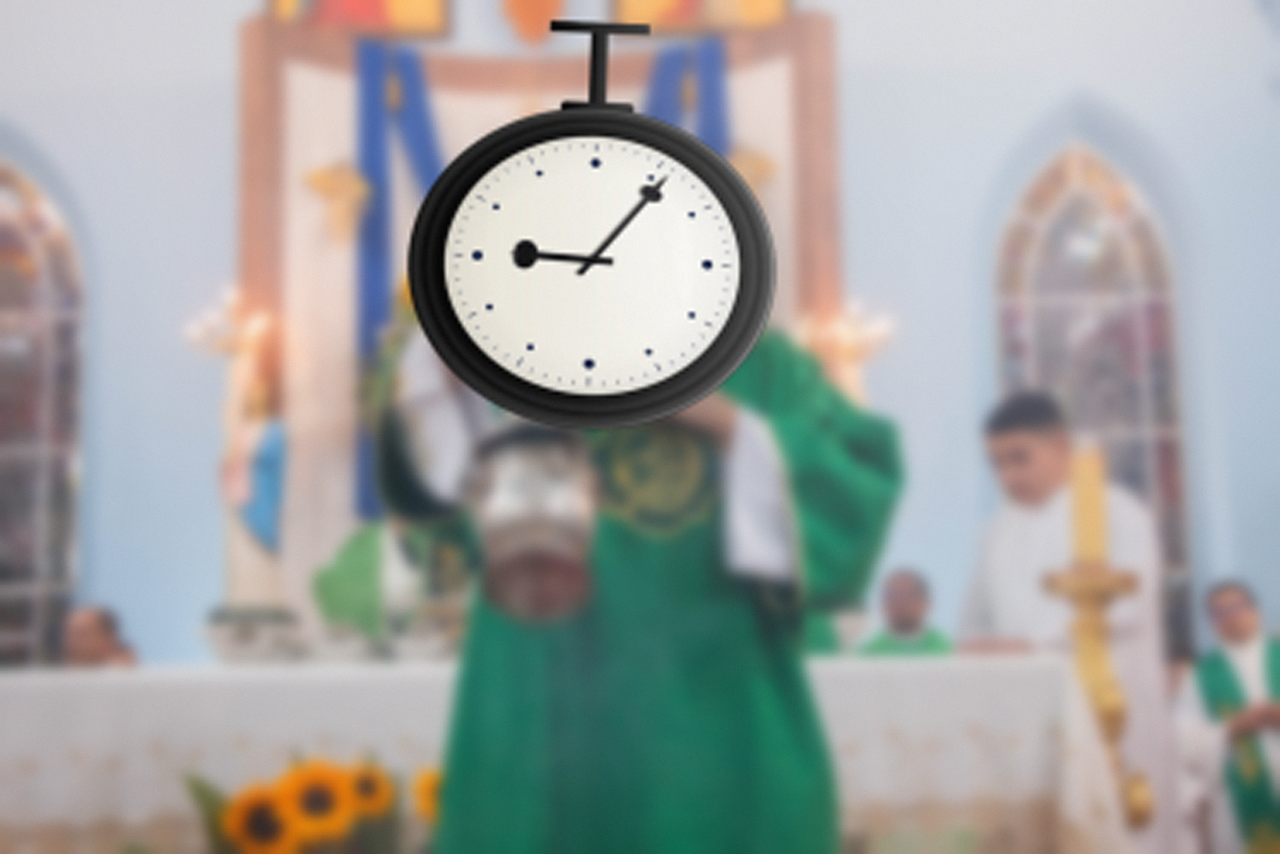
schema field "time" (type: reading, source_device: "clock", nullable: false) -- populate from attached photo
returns 9:06
